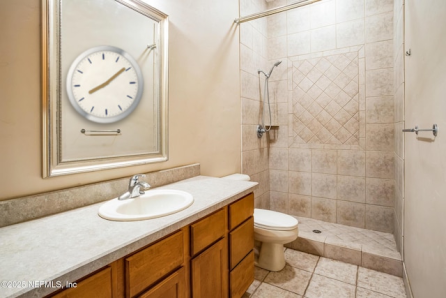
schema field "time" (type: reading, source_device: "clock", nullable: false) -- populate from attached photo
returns 8:09
